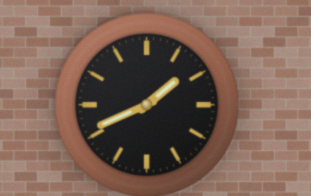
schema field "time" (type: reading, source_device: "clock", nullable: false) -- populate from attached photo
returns 1:41
